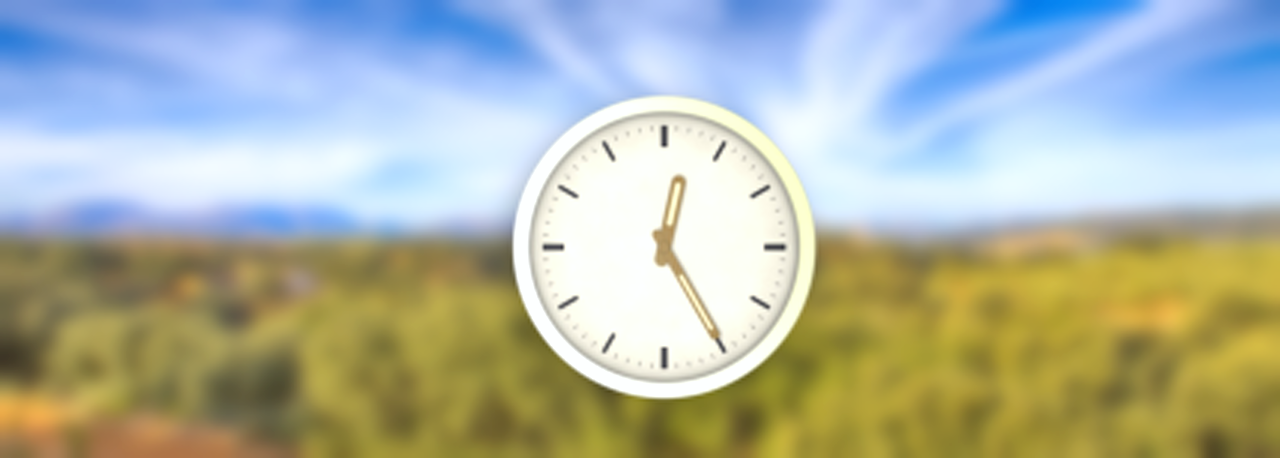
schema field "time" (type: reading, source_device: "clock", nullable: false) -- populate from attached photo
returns 12:25
